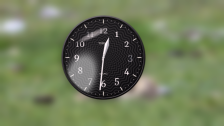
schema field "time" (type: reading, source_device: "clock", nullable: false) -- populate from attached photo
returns 12:31
